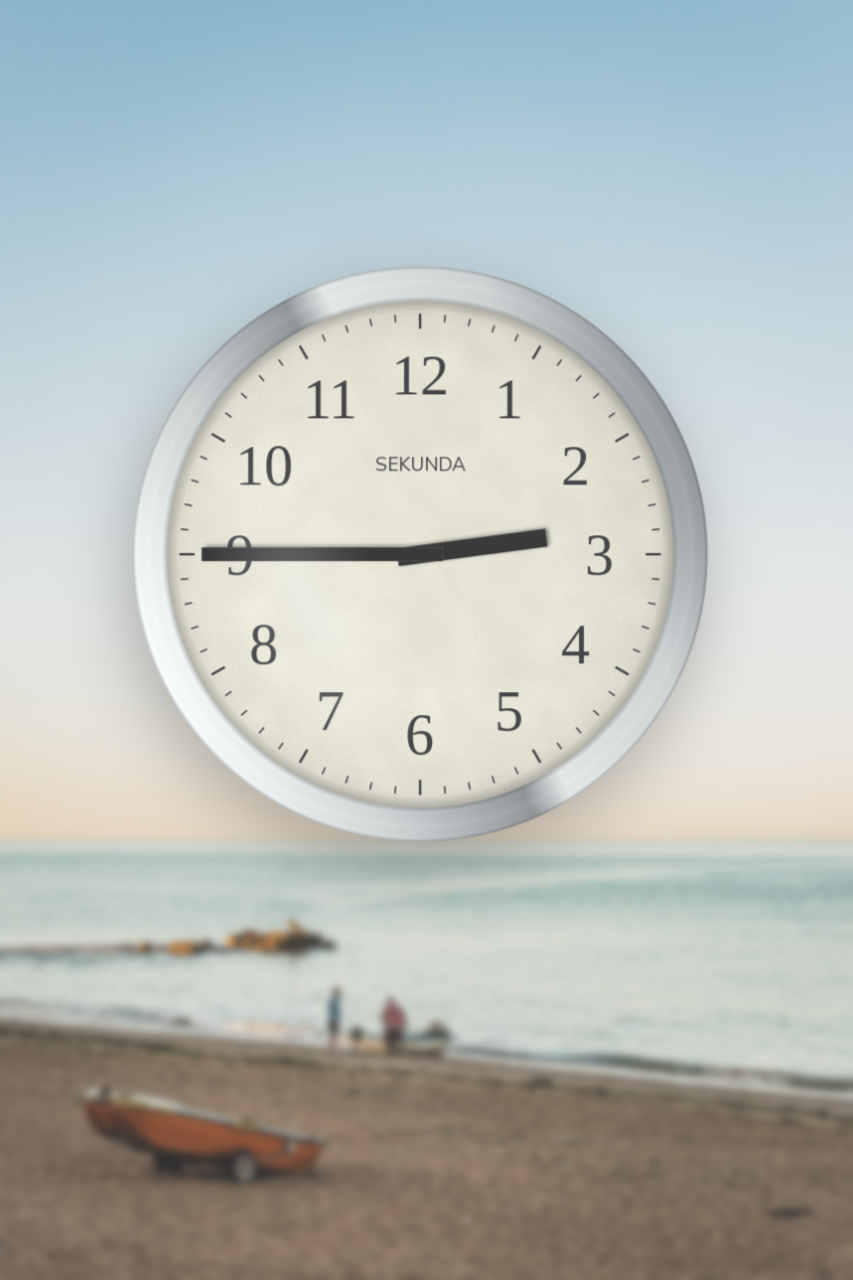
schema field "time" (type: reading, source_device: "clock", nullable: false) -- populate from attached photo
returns 2:45
